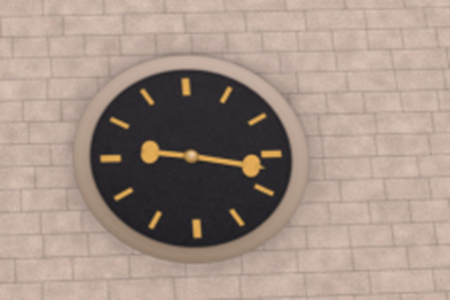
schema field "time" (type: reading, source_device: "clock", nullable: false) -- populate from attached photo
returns 9:17
